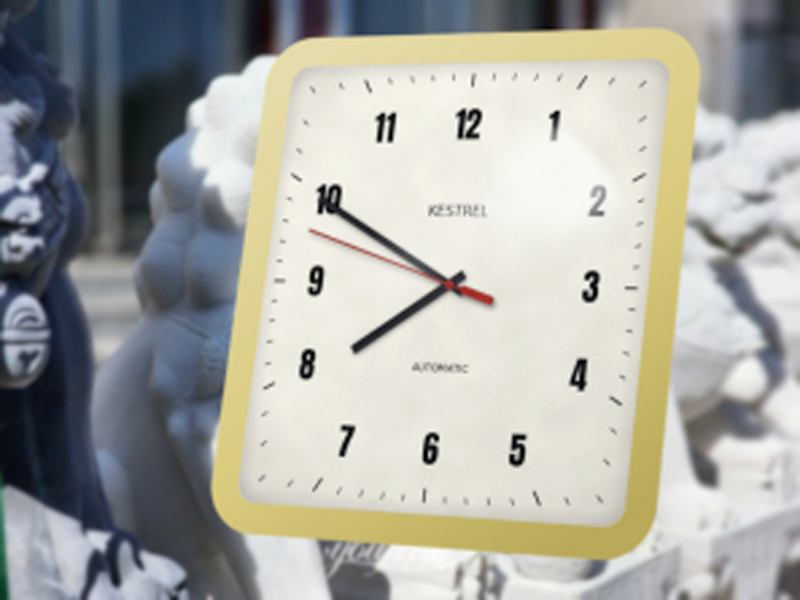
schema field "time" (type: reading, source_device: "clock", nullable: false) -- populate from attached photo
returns 7:49:48
